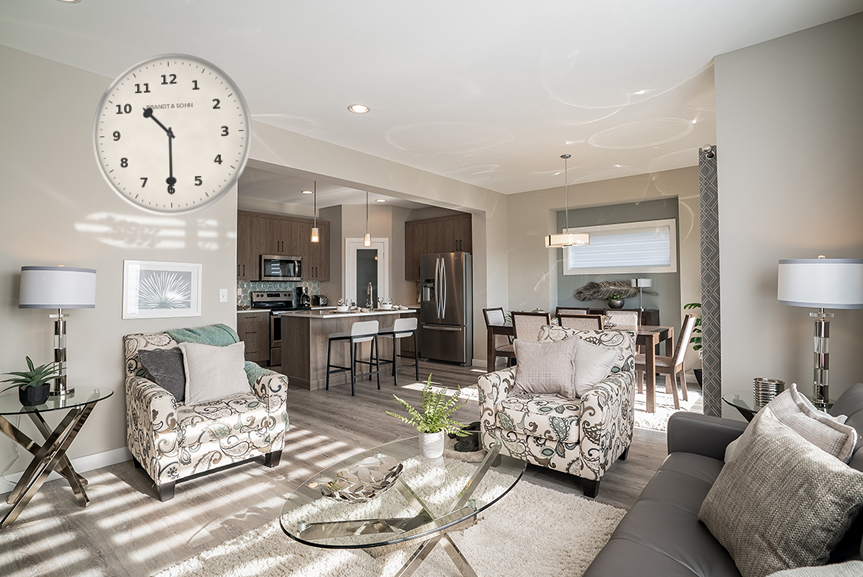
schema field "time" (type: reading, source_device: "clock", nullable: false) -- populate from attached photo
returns 10:30
